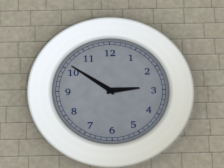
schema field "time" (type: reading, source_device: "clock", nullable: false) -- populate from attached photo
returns 2:51
